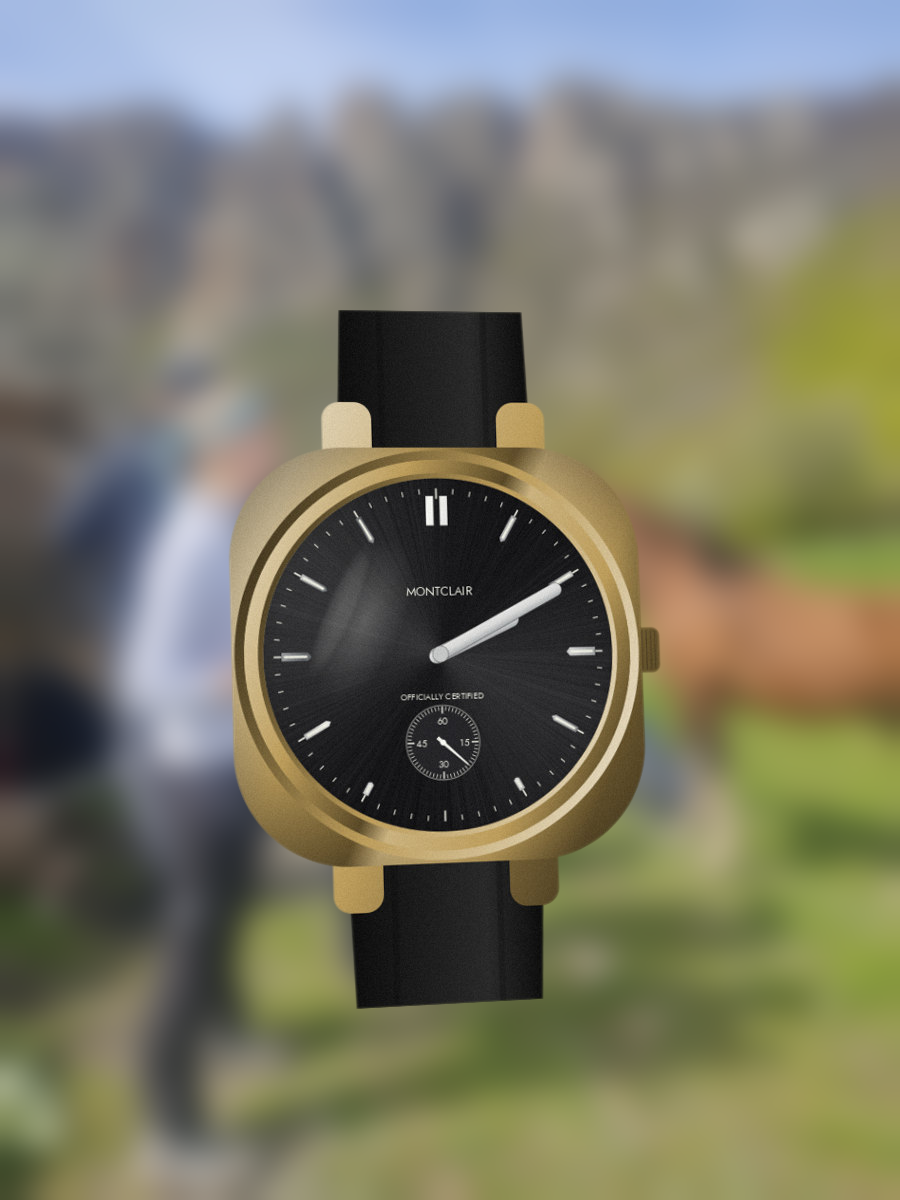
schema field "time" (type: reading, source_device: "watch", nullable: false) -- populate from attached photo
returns 2:10:22
